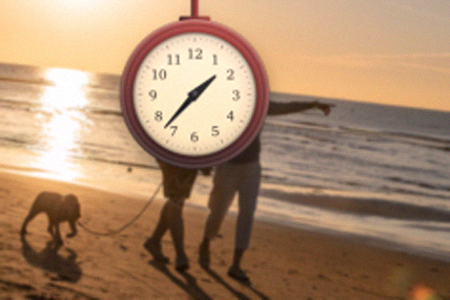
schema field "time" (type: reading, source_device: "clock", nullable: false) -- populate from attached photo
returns 1:37
